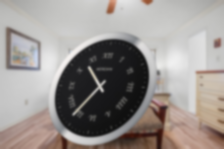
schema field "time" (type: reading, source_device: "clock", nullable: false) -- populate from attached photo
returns 10:36
